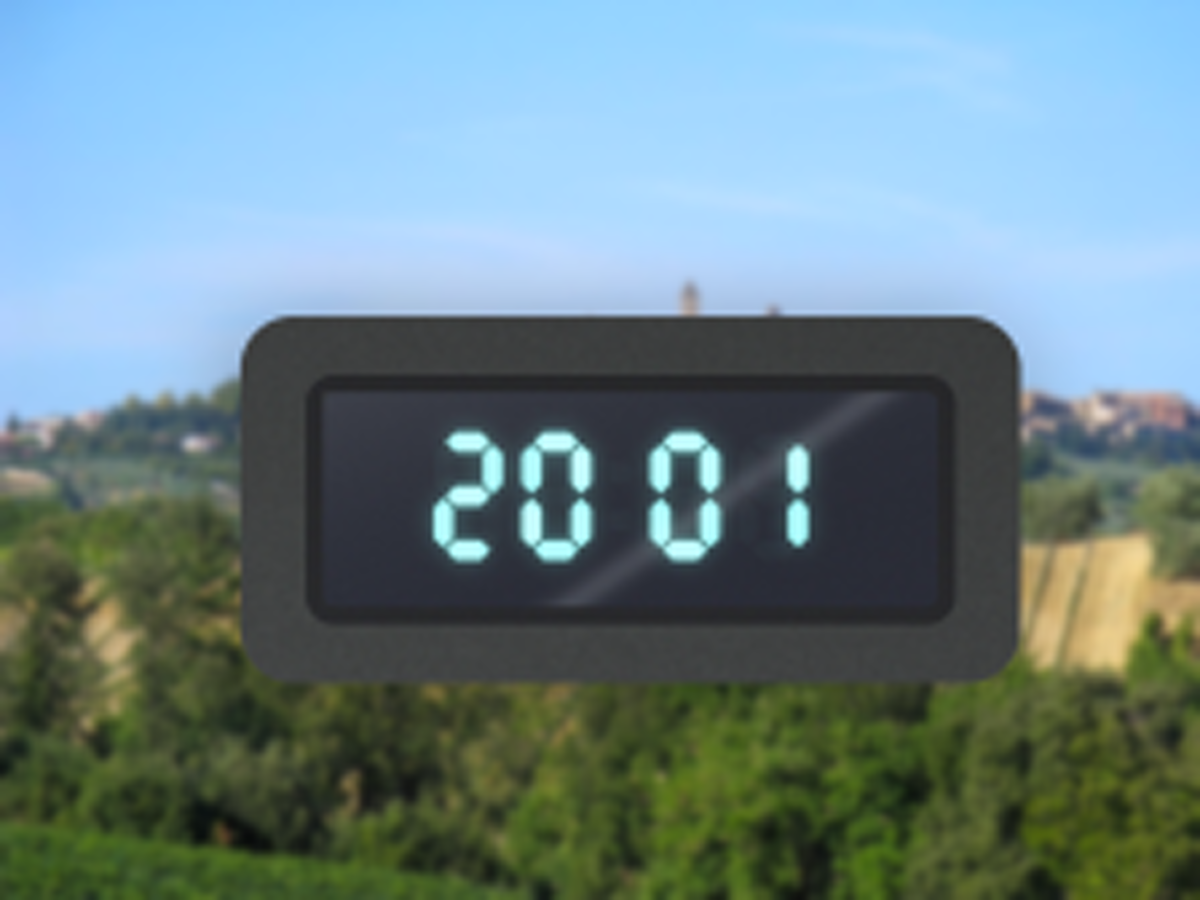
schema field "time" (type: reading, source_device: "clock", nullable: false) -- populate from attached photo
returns 20:01
